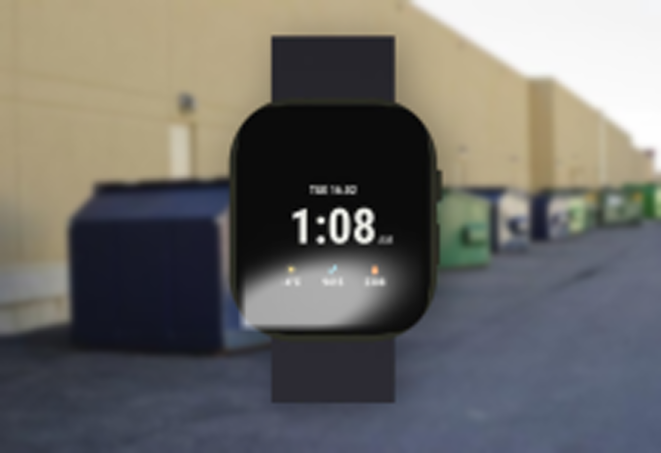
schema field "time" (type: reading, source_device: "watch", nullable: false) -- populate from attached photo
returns 1:08
